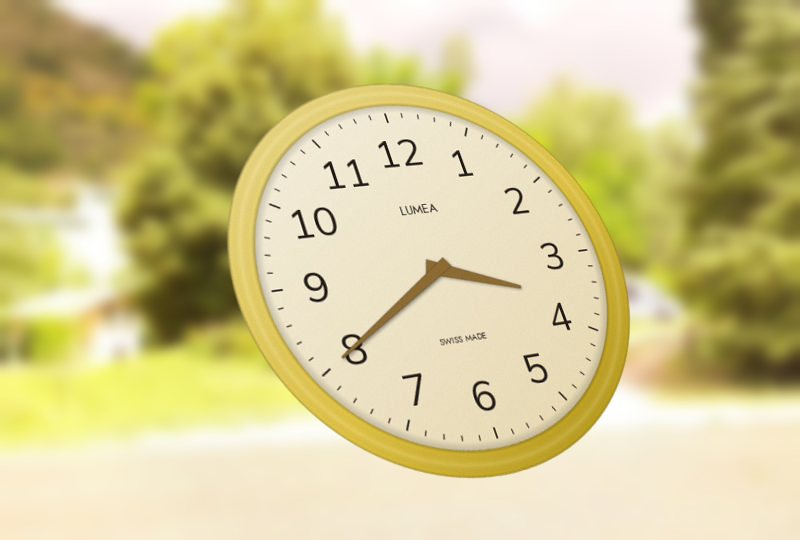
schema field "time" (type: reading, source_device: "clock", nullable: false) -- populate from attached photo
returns 3:40
